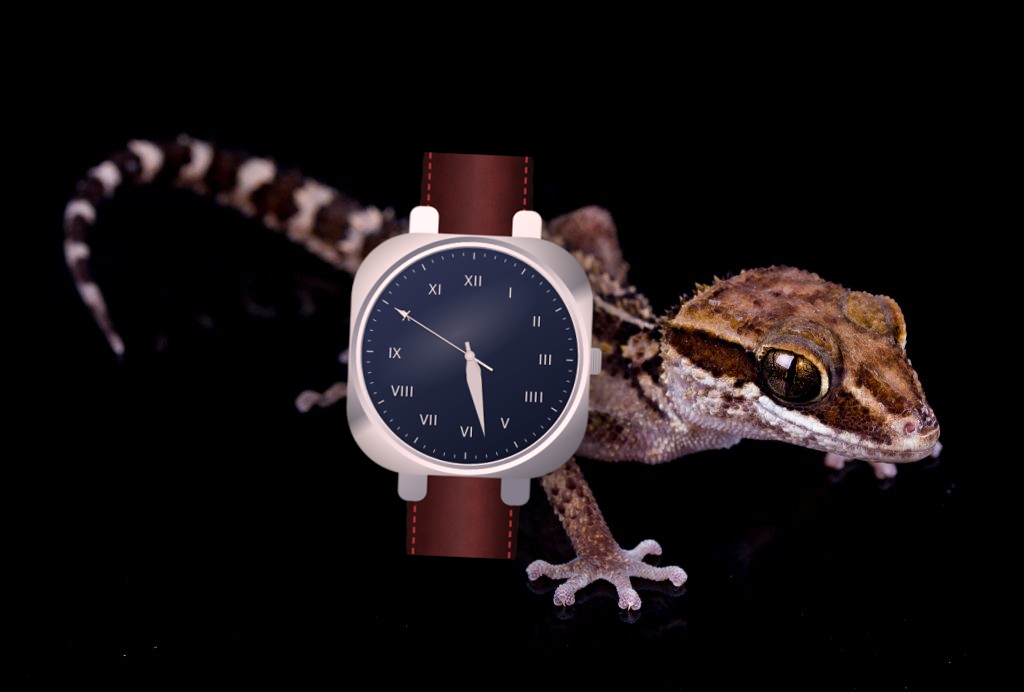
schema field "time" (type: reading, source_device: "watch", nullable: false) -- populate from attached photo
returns 5:27:50
